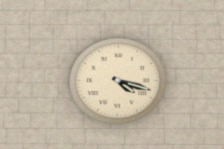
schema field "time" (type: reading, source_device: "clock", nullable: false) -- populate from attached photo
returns 4:18
